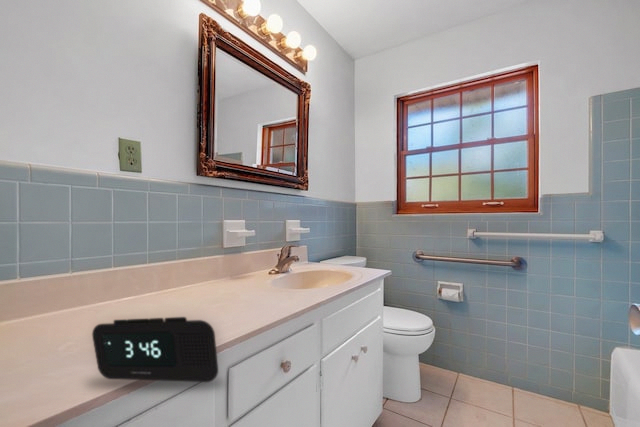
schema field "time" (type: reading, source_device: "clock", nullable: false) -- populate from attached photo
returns 3:46
